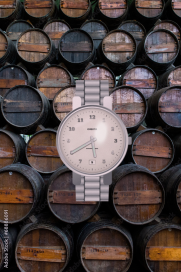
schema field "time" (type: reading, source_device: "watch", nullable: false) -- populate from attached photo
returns 5:40
